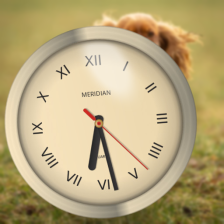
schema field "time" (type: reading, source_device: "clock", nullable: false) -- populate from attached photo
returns 6:28:23
